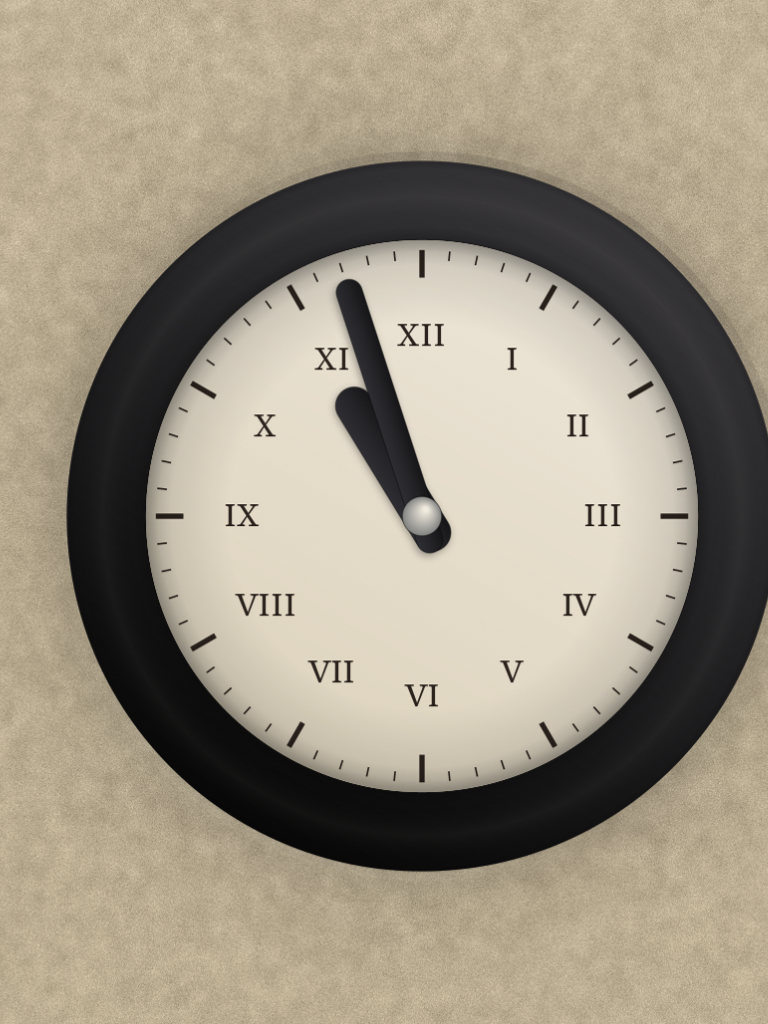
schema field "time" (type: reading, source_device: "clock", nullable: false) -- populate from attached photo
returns 10:57
